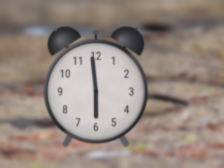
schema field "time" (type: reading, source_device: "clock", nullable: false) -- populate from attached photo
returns 5:59
